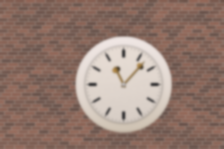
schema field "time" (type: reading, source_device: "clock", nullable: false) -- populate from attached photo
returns 11:07
